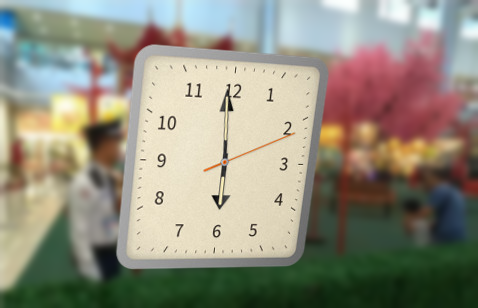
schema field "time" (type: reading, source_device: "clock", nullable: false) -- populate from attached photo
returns 5:59:11
